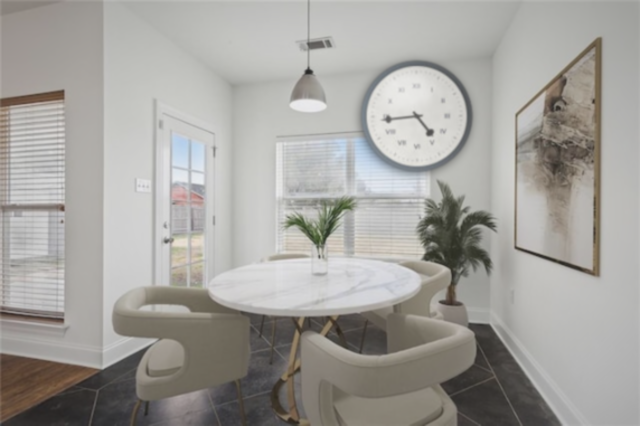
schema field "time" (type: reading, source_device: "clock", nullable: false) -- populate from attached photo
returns 4:44
